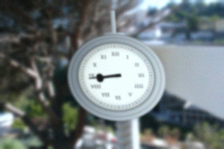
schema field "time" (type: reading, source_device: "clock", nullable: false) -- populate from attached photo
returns 8:44
